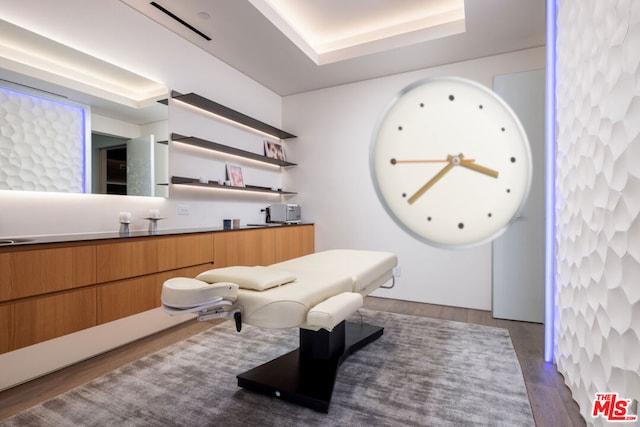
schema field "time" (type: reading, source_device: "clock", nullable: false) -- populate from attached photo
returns 3:38:45
